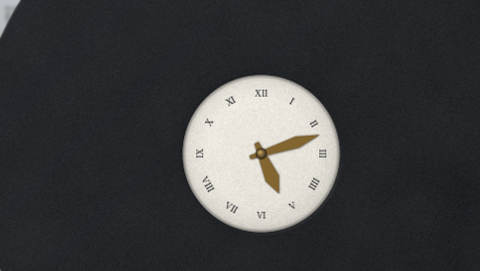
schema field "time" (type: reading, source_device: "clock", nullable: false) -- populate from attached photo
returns 5:12
